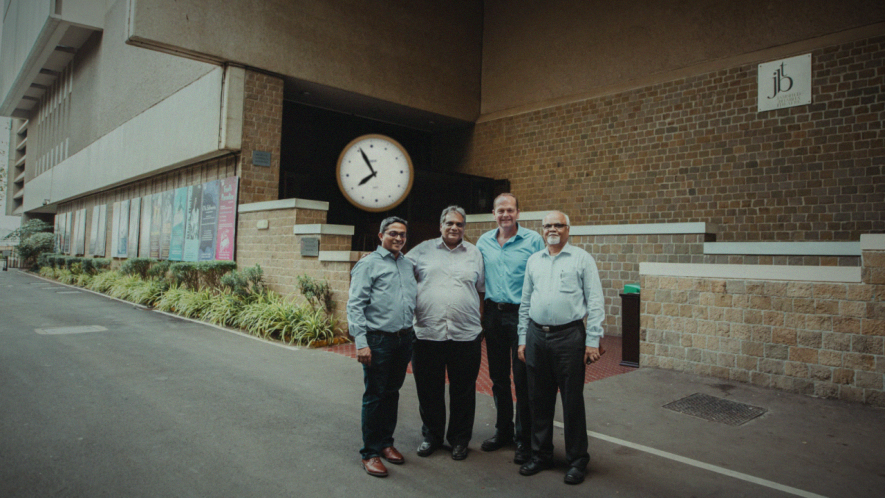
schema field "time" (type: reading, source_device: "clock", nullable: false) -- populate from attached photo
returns 7:56
